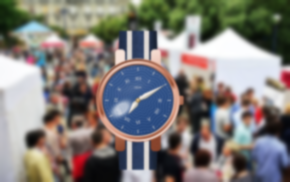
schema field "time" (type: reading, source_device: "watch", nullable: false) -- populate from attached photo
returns 7:10
